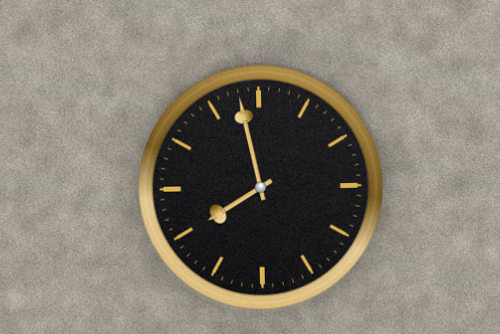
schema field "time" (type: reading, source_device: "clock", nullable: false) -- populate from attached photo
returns 7:58
